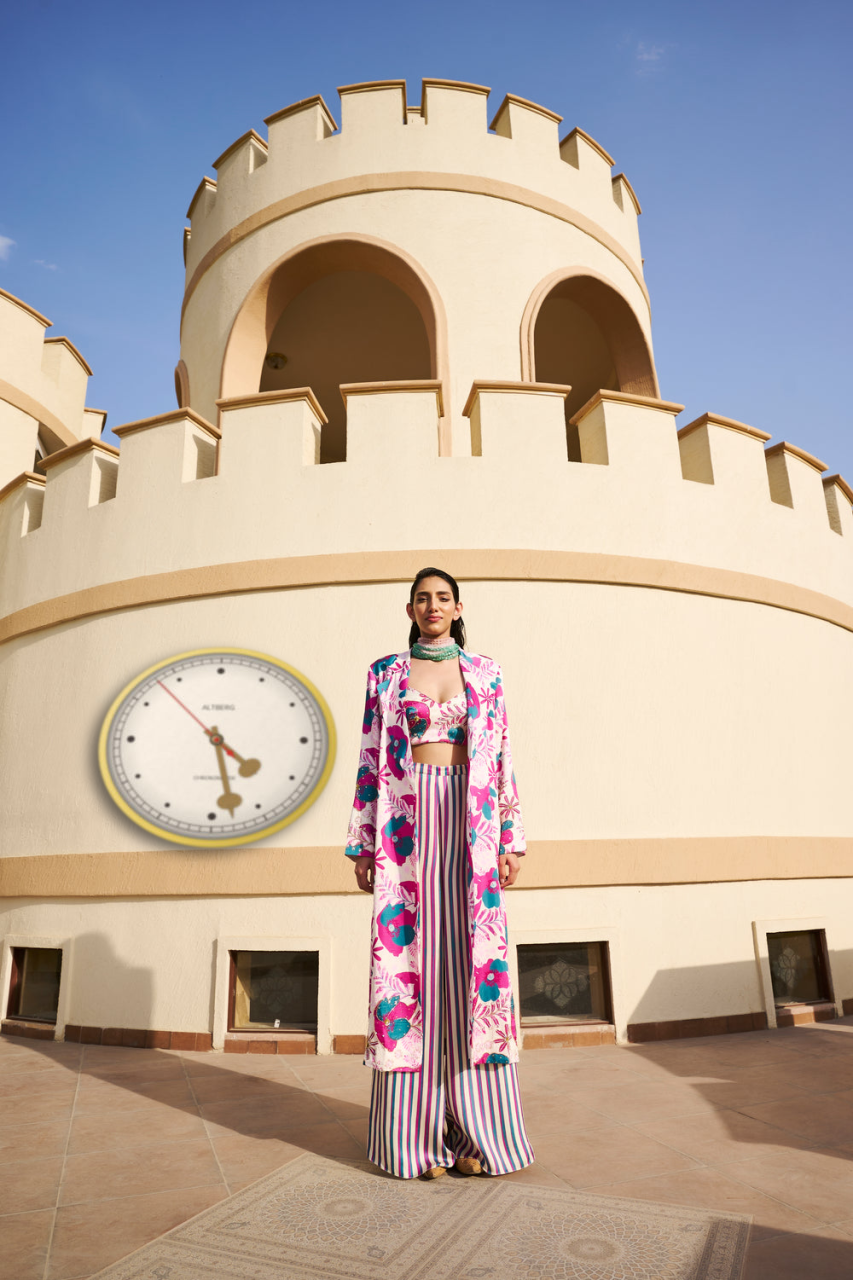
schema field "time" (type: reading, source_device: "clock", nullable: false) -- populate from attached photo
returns 4:27:53
